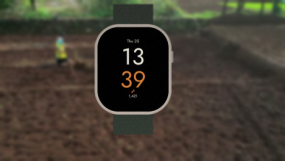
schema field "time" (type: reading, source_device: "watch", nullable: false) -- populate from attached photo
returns 13:39
